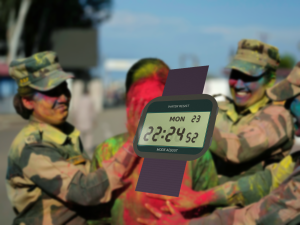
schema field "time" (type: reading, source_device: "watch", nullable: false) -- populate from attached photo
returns 22:24:52
